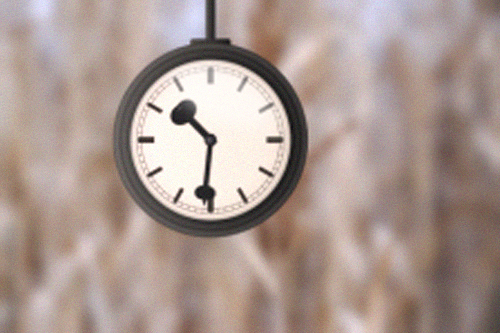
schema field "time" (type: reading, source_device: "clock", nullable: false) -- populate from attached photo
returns 10:31
